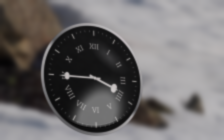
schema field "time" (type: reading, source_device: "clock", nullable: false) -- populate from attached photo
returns 3:45
